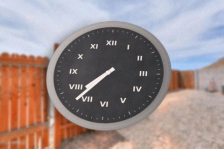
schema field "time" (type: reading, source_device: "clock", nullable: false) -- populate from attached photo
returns 7:37
